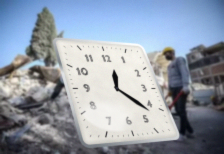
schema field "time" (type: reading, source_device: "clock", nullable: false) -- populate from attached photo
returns 12:22
